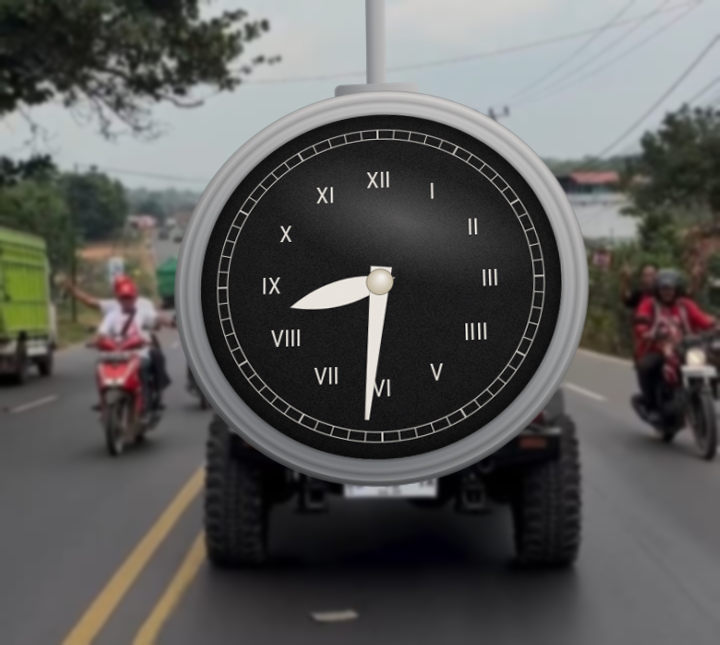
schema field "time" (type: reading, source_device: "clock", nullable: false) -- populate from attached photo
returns 8:31
